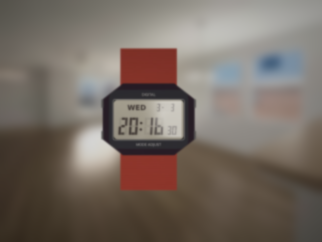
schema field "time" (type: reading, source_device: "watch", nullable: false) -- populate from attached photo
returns 20:16
